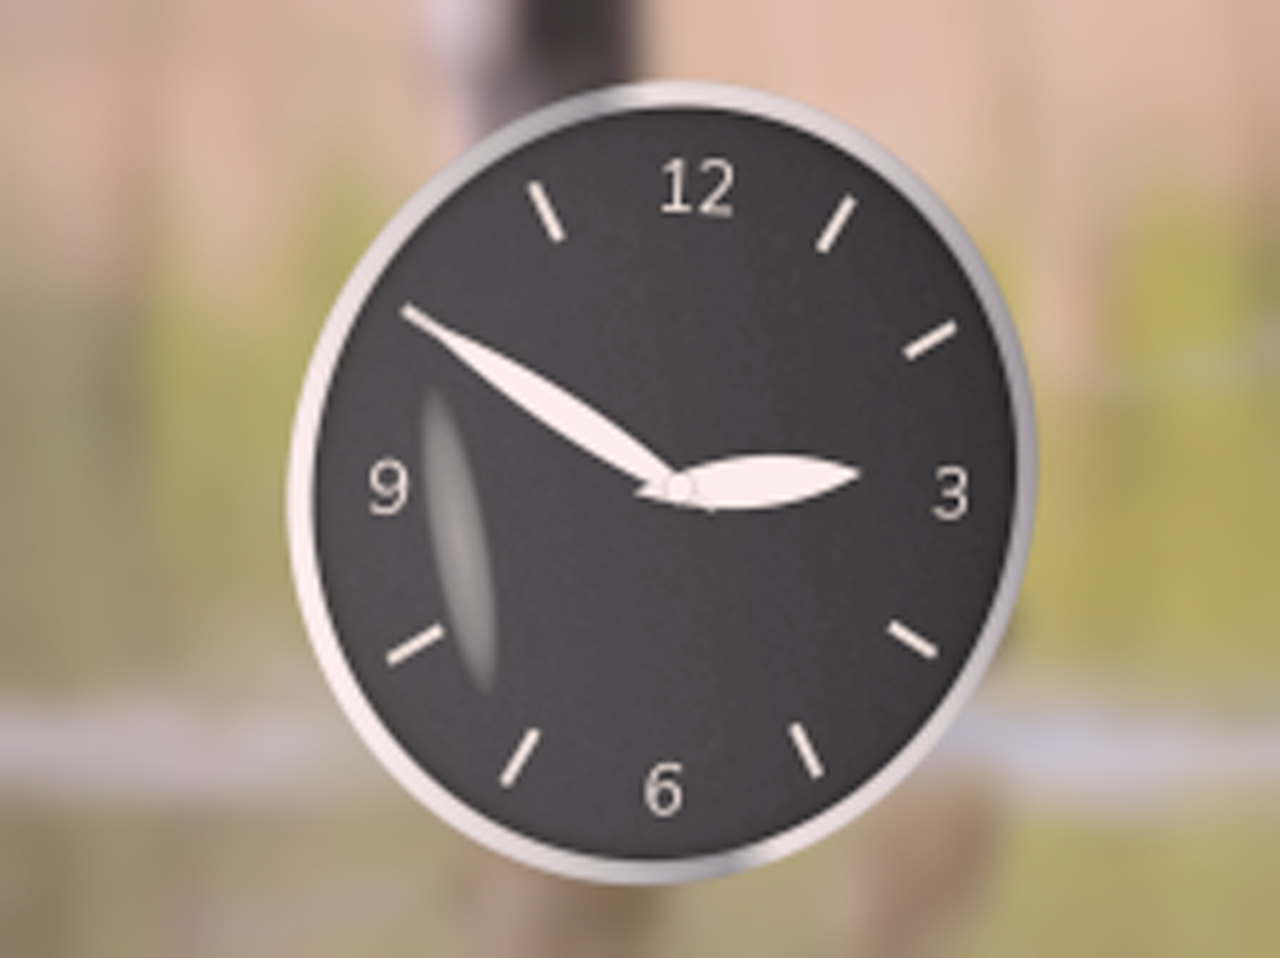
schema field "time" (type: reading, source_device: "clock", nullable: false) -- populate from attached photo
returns 2:50
